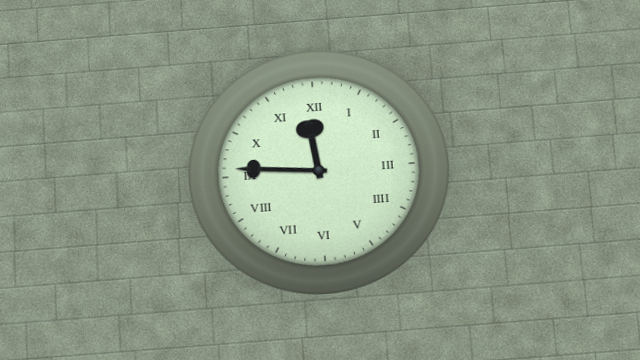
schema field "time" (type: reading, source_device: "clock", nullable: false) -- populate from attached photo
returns 11:46
